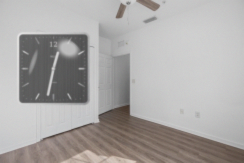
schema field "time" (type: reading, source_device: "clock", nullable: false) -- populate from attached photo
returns 12:32
